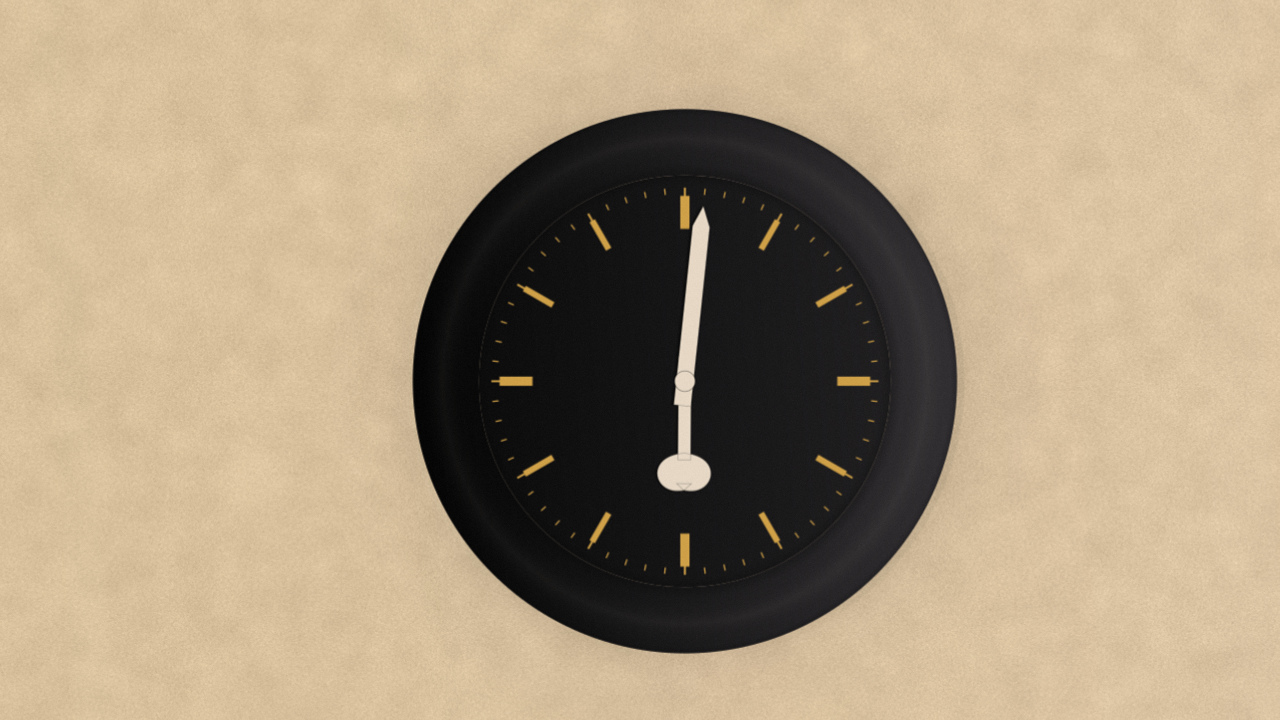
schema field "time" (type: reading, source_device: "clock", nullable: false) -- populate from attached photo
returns 6:01
